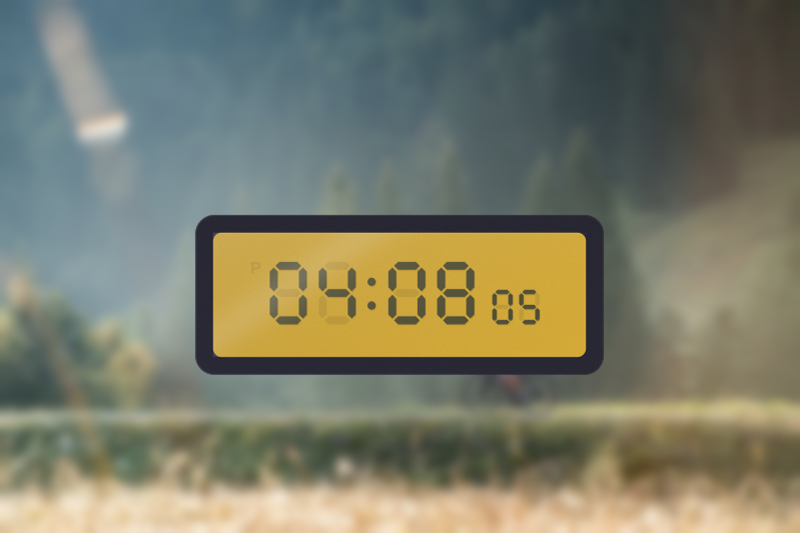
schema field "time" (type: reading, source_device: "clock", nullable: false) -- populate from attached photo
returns 4:08:05
